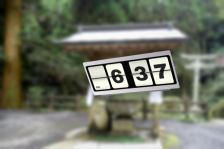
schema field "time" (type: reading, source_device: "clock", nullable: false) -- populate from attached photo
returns 6:37
